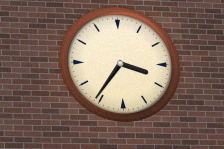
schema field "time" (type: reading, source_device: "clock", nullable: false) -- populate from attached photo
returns 3:36
